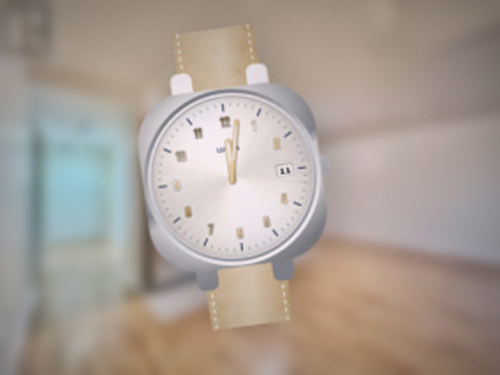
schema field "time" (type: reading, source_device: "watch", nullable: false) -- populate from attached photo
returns 12:02
